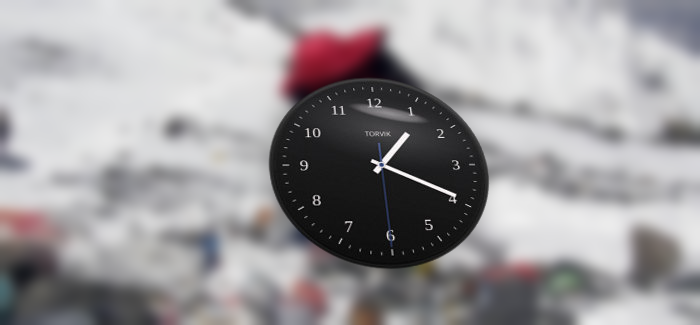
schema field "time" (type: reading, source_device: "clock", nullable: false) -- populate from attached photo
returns 1:19:30
